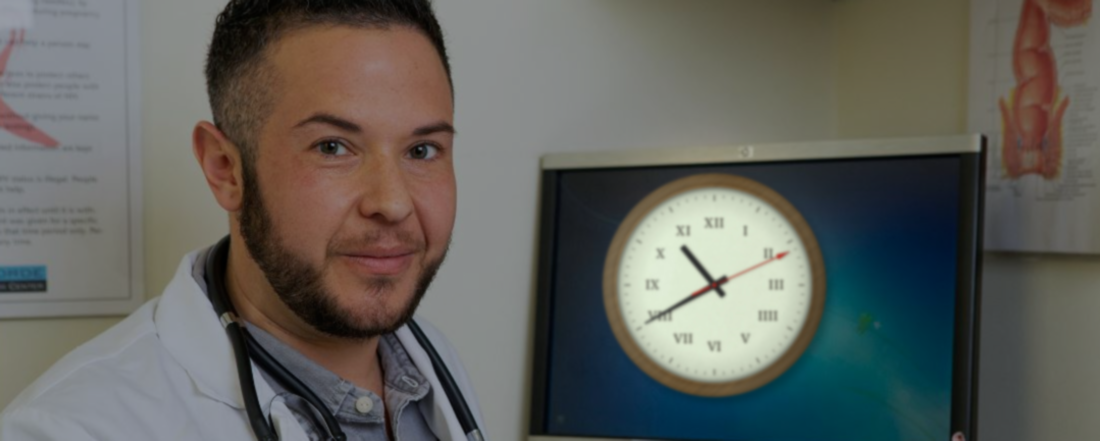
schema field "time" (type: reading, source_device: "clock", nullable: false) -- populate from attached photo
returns 10:40:11
